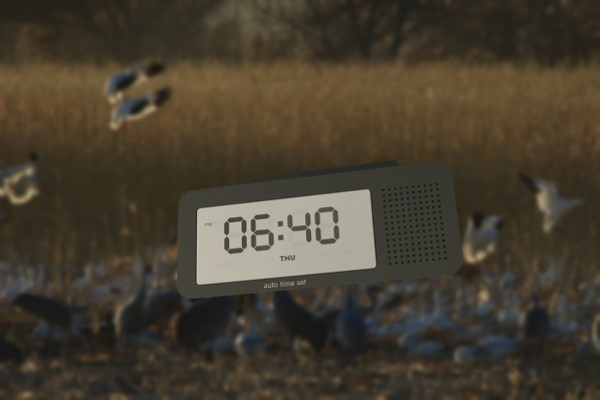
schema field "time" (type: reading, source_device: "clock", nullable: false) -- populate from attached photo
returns 6:40
